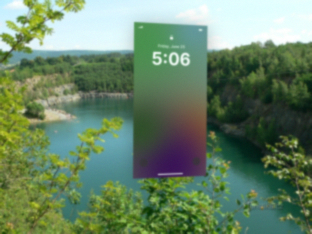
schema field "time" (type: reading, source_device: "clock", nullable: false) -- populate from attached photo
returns 5:06
